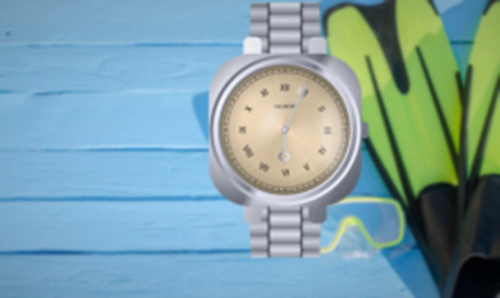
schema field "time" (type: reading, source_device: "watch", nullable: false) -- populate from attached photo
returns 6:04
